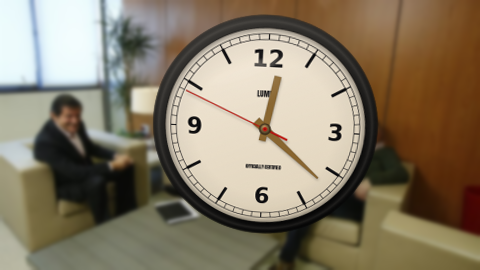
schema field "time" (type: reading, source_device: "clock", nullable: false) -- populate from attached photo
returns 12:21:49
